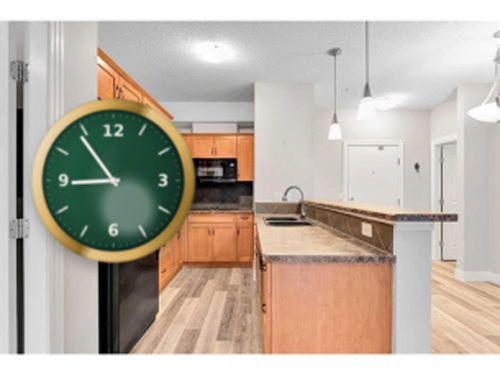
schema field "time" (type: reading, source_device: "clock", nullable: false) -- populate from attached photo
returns 8:54
